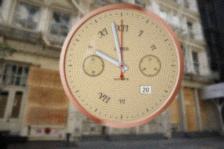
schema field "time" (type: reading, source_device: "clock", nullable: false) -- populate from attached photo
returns 9:58
